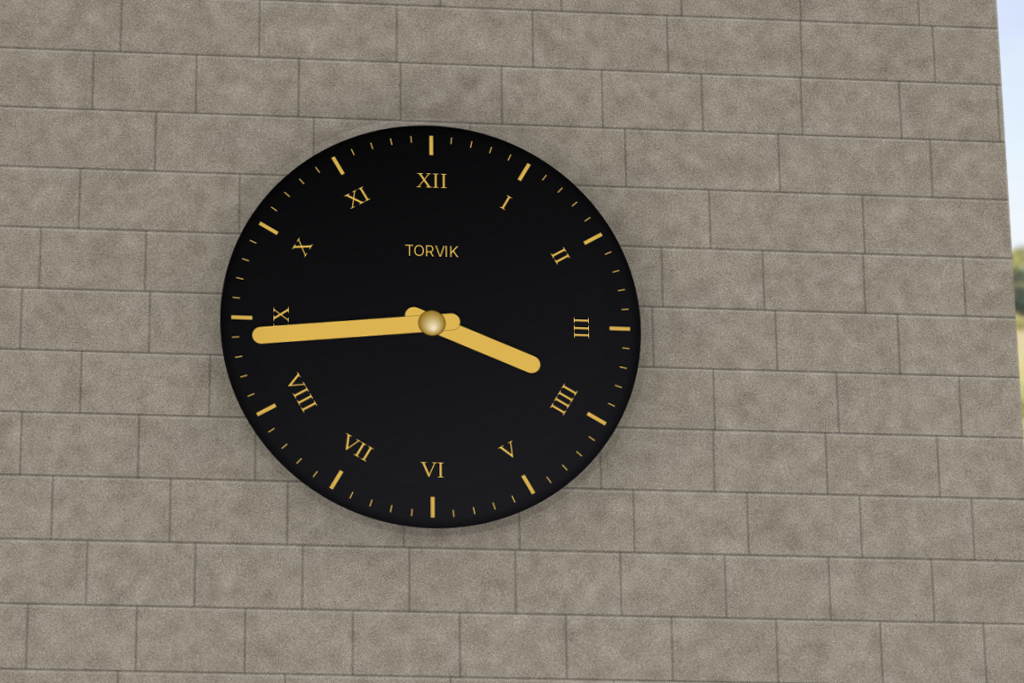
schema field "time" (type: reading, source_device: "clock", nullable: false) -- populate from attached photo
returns 3:44
